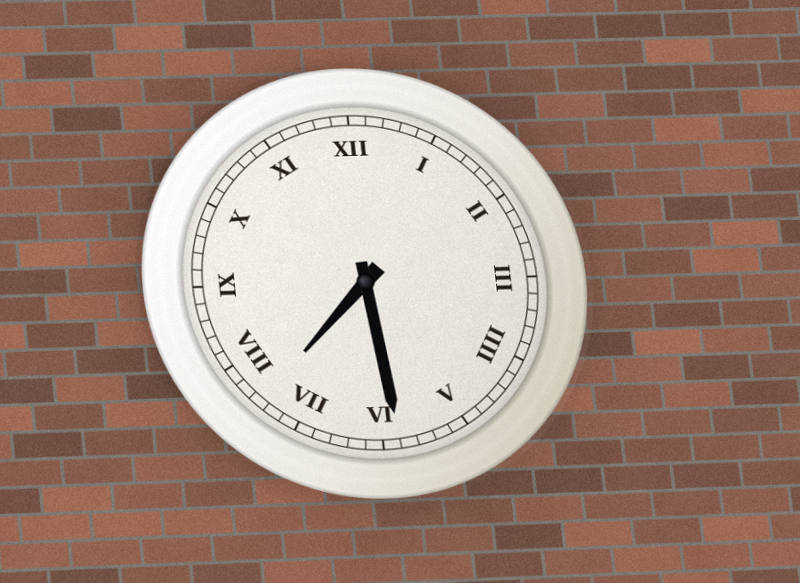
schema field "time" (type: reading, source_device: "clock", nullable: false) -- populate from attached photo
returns 7:29
